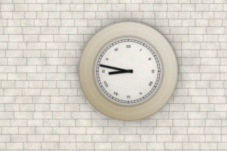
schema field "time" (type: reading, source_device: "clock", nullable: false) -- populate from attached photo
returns 8:47
